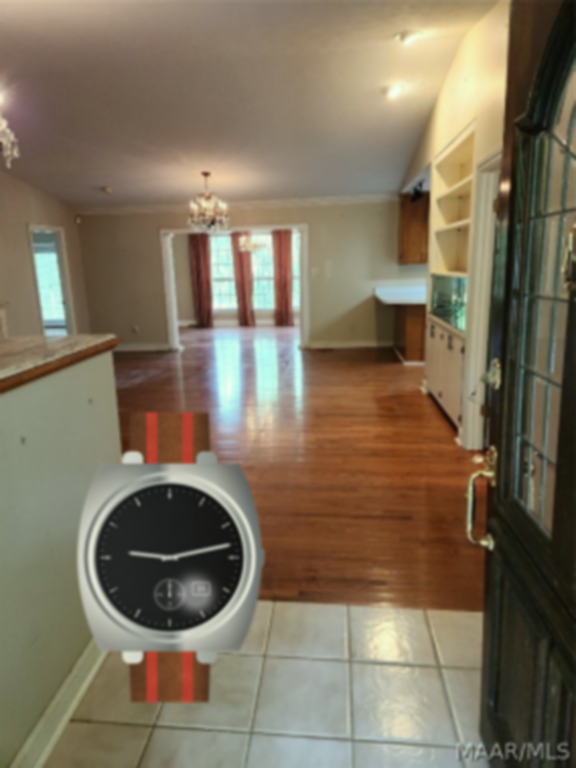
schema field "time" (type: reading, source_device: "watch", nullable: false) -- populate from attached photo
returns 9:13
